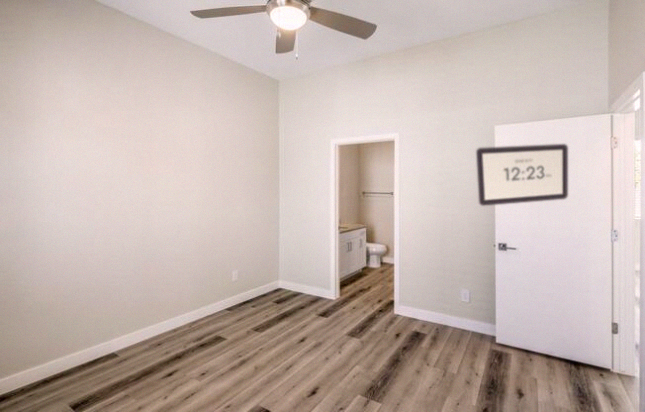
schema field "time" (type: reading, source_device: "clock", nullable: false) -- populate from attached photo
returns 12:23
